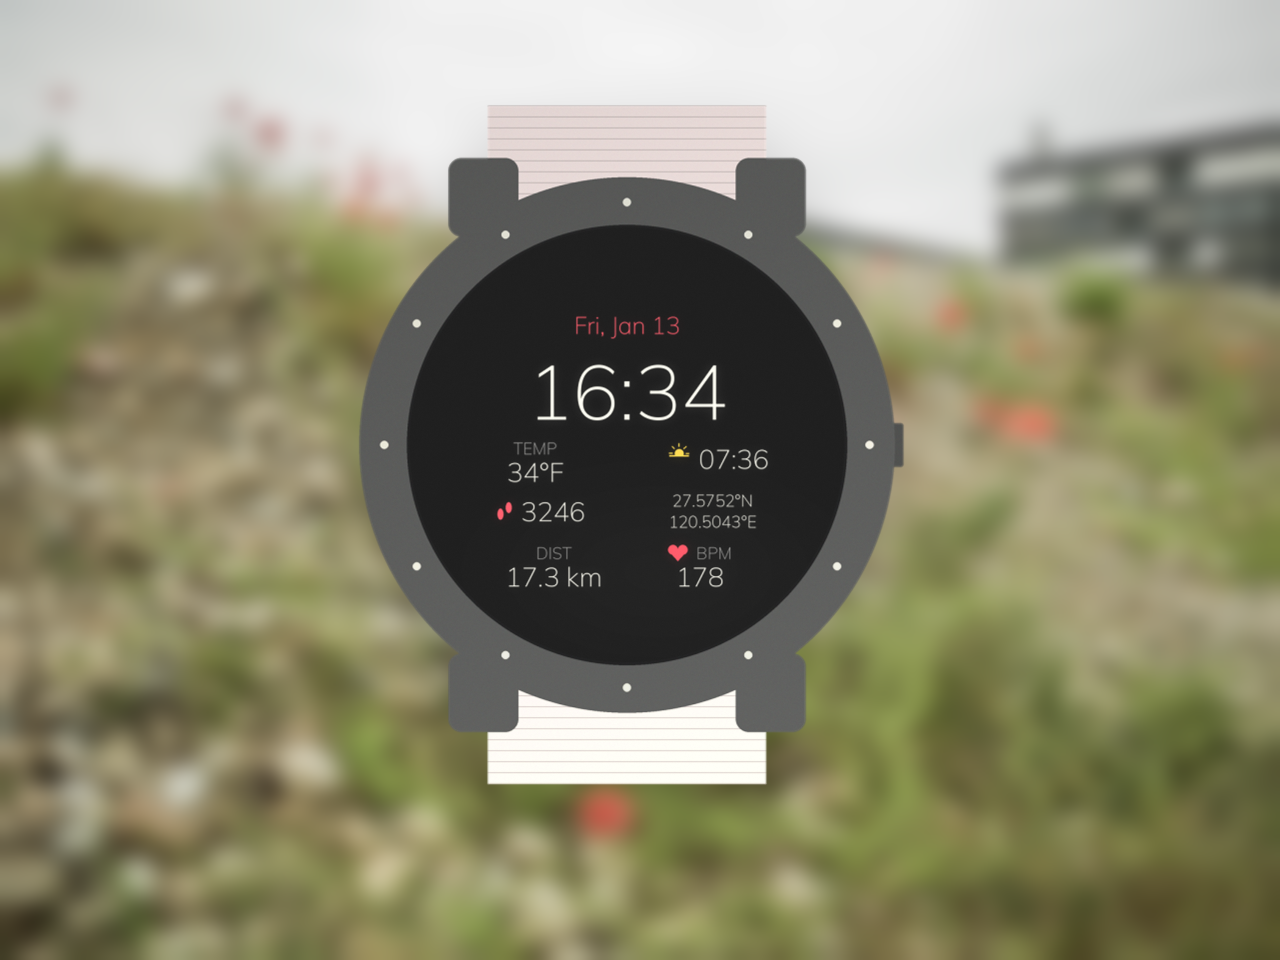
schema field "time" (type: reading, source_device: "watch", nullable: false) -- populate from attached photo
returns 16:34
